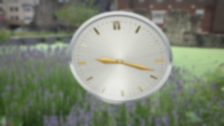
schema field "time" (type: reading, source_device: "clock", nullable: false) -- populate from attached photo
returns 9:18
